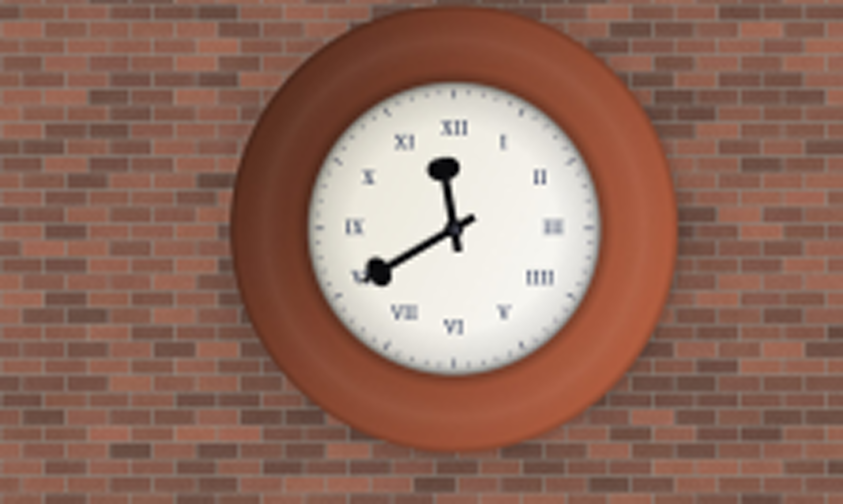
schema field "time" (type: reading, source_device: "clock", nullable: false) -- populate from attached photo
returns 11:40
